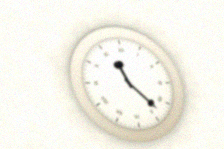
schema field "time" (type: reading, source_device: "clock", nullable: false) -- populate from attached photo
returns 11:23
